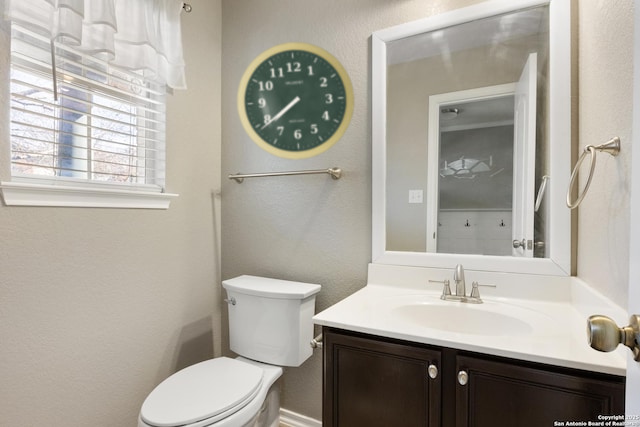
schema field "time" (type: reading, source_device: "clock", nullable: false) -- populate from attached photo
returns 7:39
